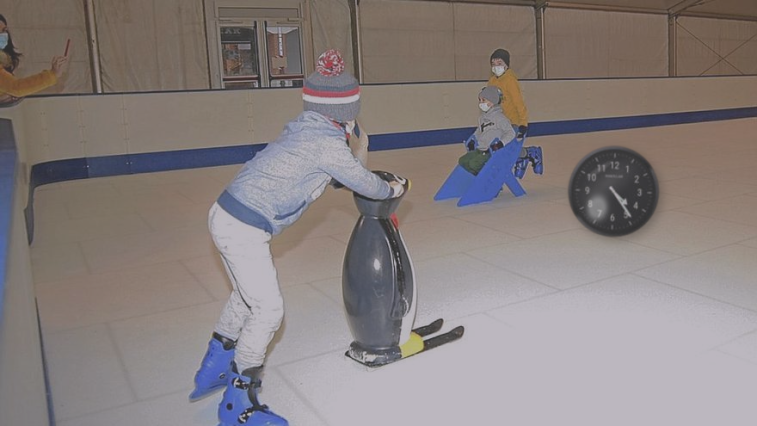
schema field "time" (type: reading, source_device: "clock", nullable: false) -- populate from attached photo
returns 4:24
